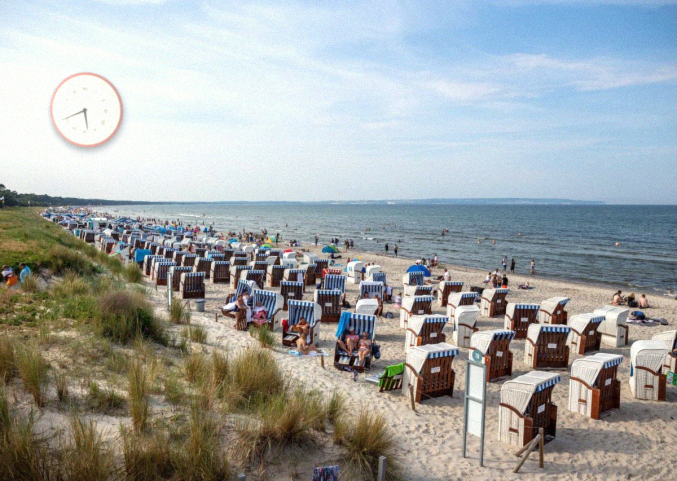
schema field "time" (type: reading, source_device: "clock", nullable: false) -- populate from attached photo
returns 5:41
